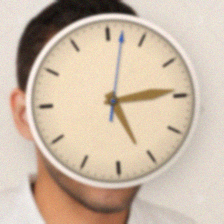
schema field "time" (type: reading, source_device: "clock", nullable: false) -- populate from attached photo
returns 5:14:02
